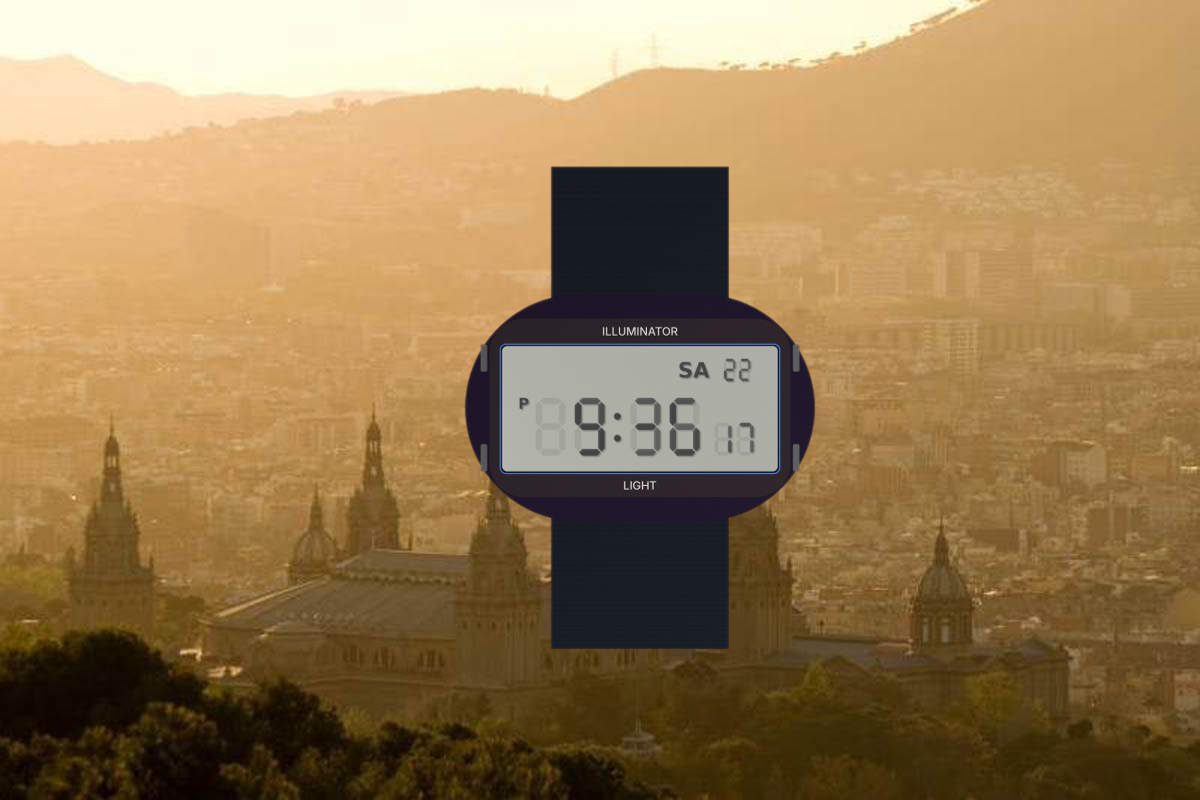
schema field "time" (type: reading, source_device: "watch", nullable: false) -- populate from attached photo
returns 9:36:17
